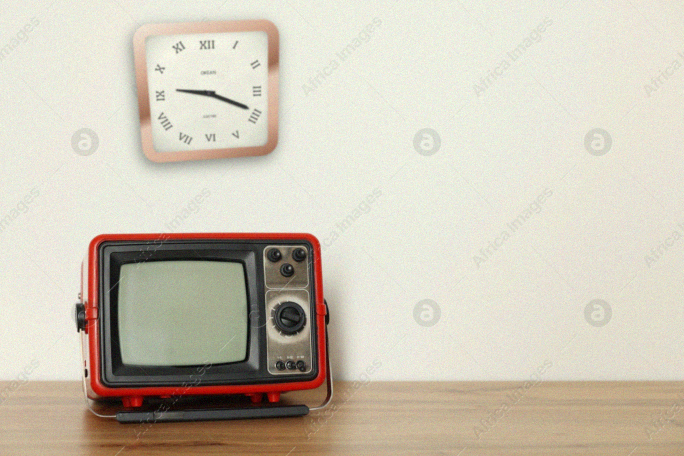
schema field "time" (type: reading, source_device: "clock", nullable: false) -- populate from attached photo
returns 9:19
